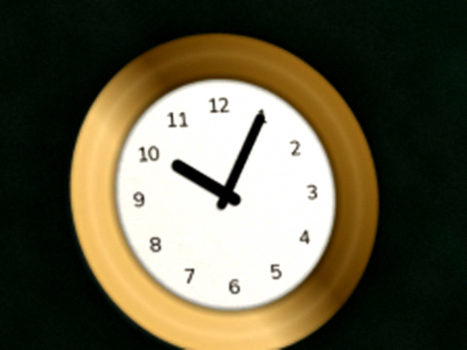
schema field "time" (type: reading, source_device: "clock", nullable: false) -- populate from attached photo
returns 10:05
